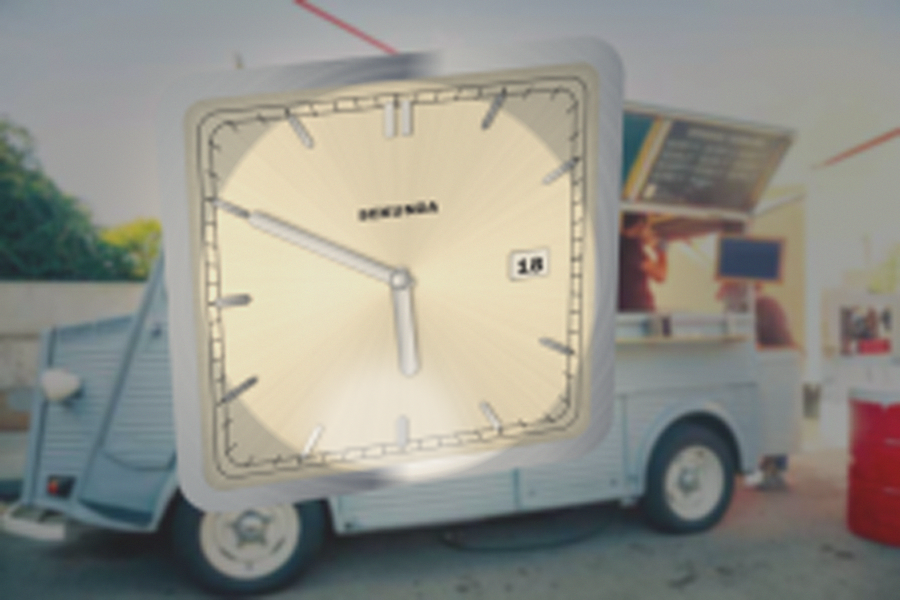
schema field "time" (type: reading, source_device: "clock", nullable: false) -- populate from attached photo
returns 5:50
